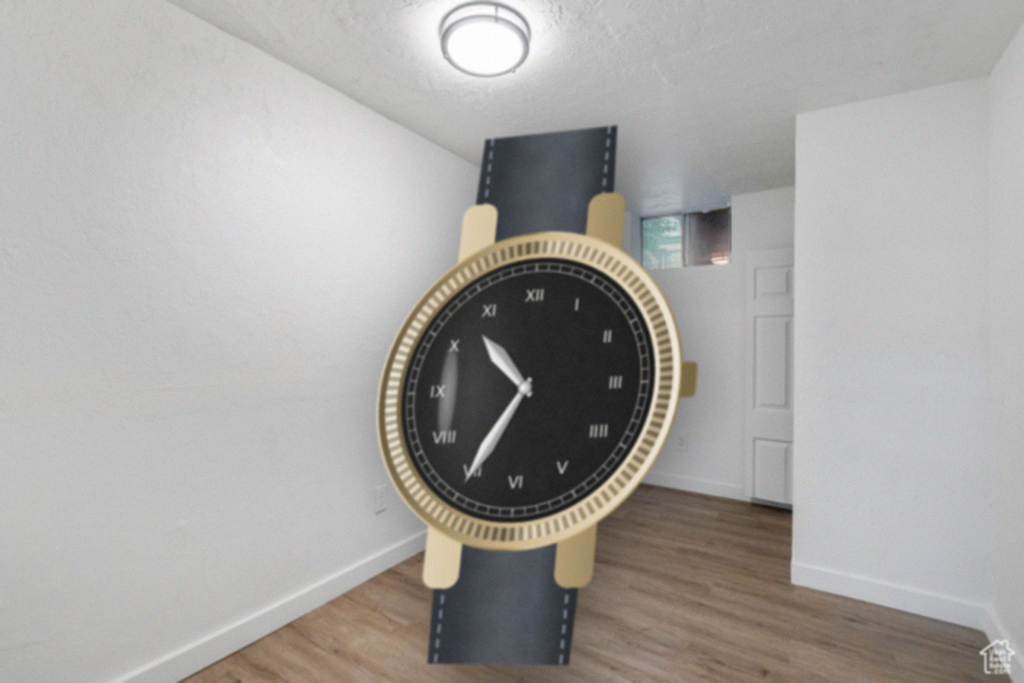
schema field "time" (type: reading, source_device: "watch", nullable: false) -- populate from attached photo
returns 10:35
